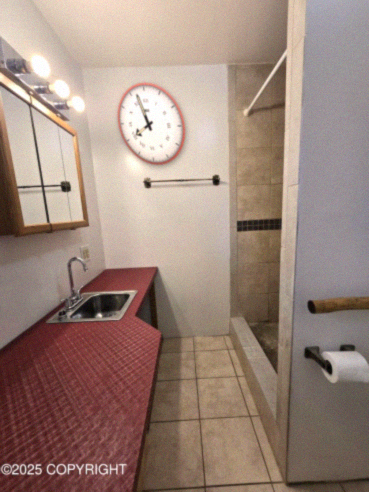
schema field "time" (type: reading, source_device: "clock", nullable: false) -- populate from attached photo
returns 7:57
